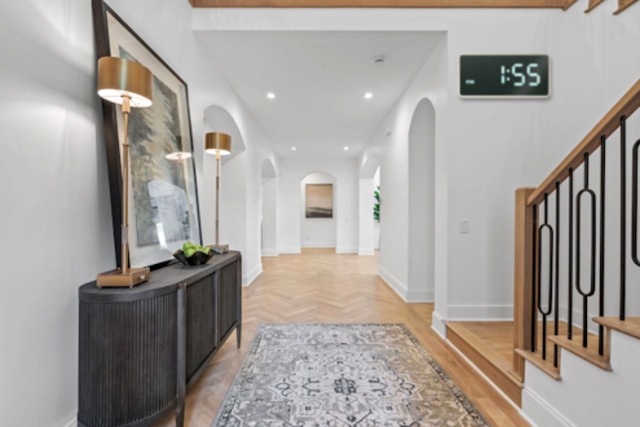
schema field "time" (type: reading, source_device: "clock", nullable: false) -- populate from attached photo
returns 1:55
